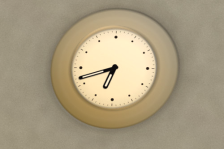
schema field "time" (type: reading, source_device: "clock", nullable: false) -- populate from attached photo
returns 6:42
